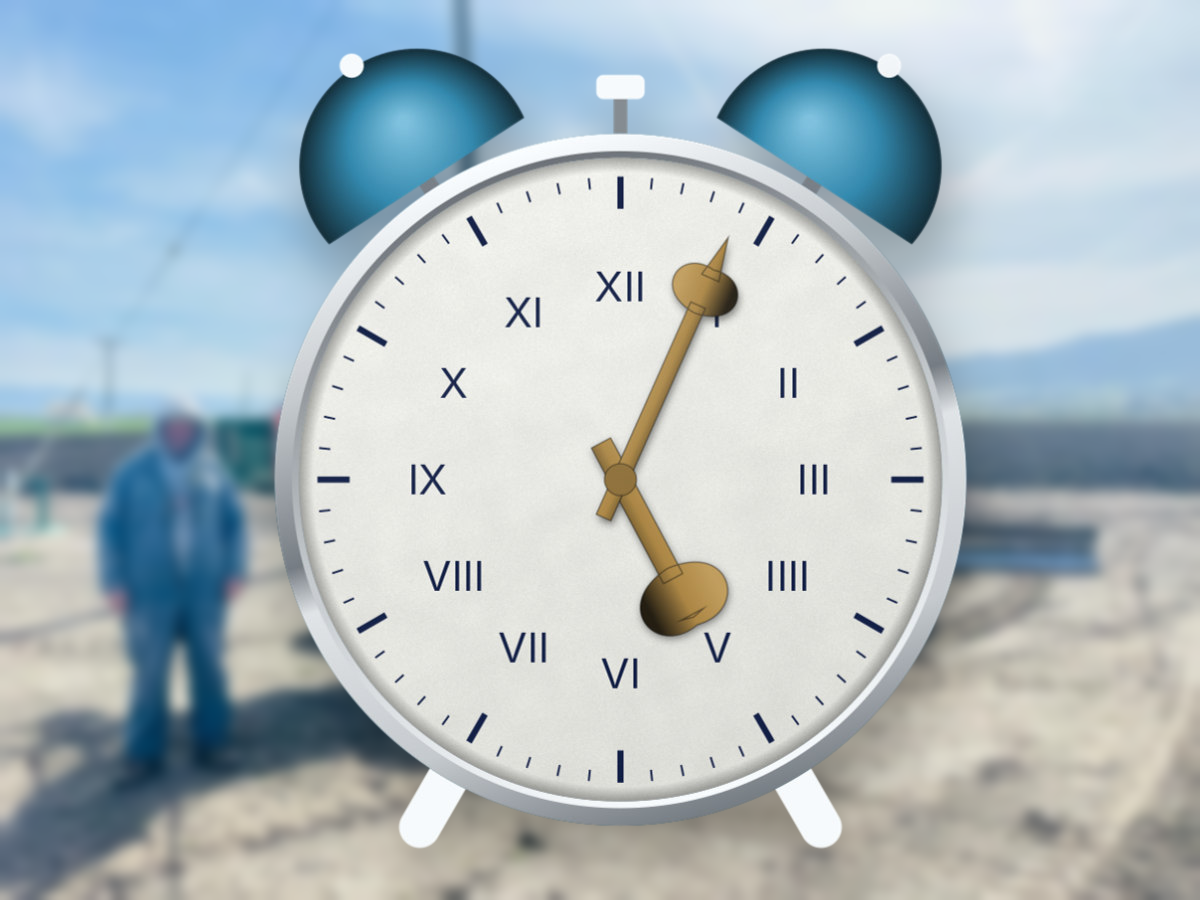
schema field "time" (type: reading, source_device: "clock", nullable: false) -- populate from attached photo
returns 5:04
